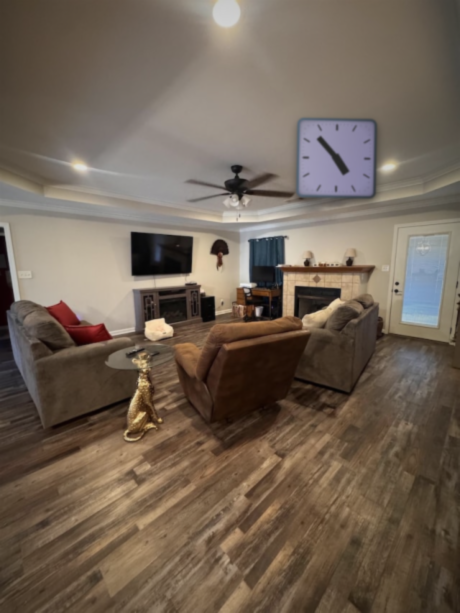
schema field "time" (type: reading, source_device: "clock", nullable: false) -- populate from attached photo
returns 4:53
